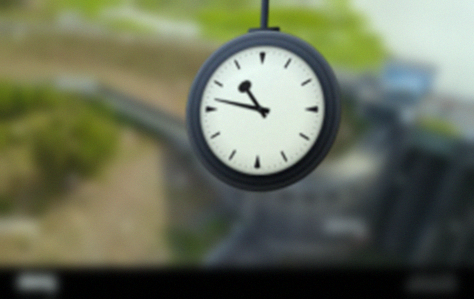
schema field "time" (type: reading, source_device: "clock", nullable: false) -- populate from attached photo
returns 10:47
